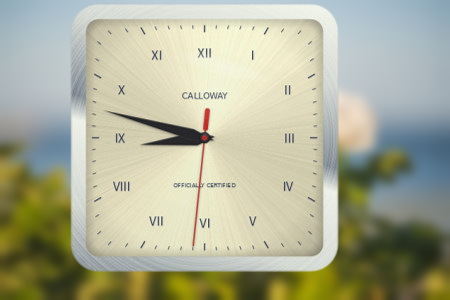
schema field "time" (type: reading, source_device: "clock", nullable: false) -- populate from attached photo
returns 8:47:31
